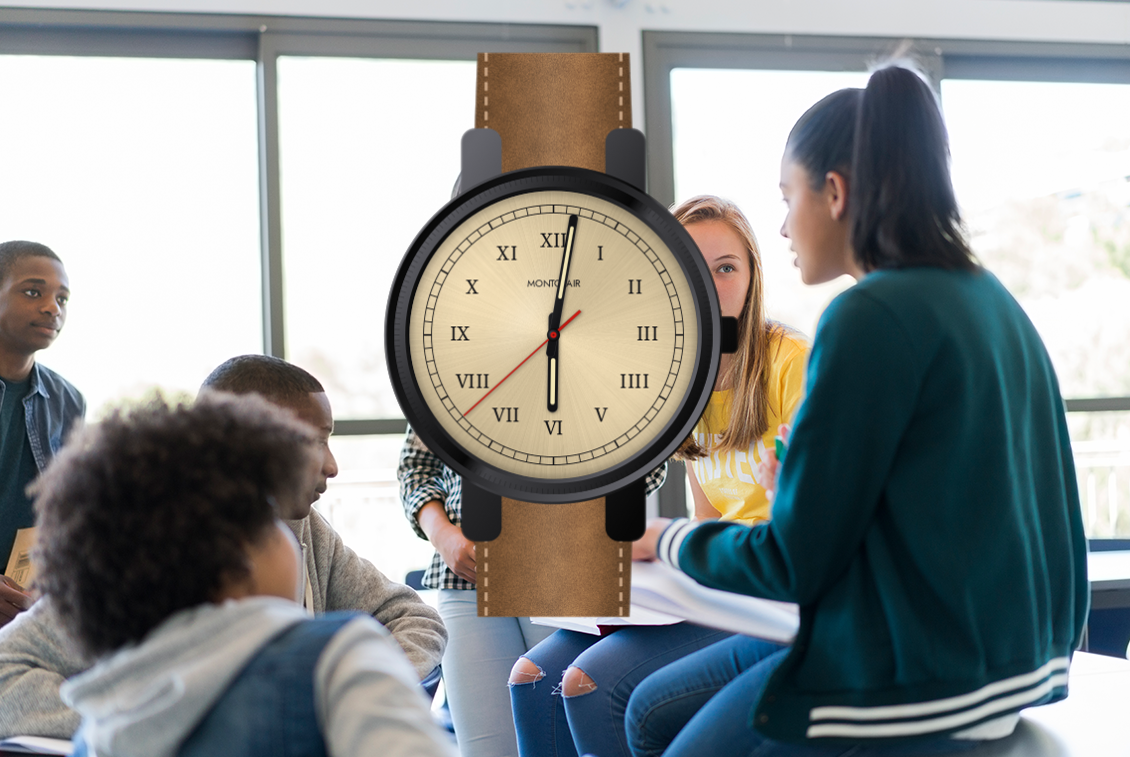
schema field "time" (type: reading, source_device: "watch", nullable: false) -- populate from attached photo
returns 6:01:38
